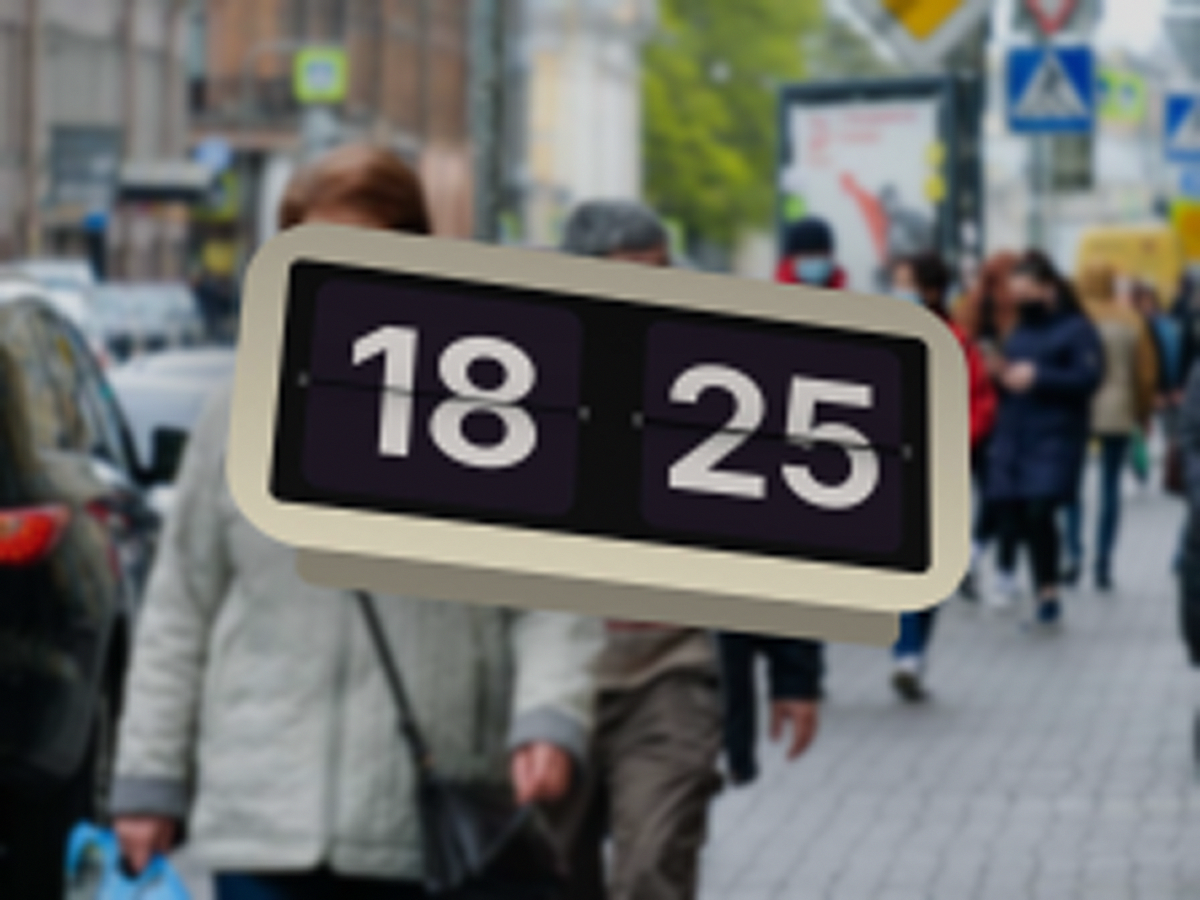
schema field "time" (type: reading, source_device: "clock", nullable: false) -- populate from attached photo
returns 18:25
